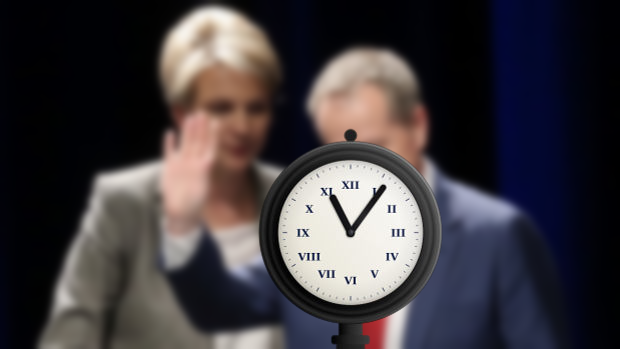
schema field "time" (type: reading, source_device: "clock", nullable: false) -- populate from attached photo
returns 11:06
